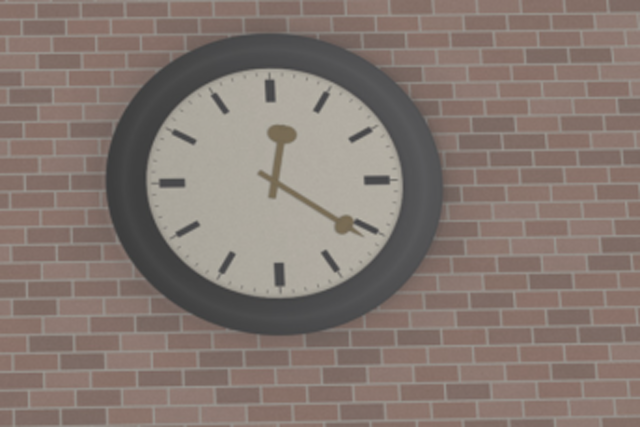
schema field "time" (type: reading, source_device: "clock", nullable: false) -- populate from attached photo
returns 12:21
